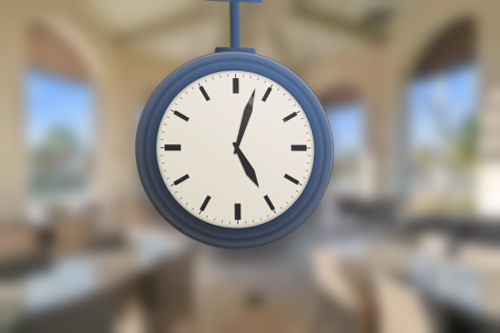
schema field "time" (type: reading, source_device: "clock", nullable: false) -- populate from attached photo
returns 5:03
